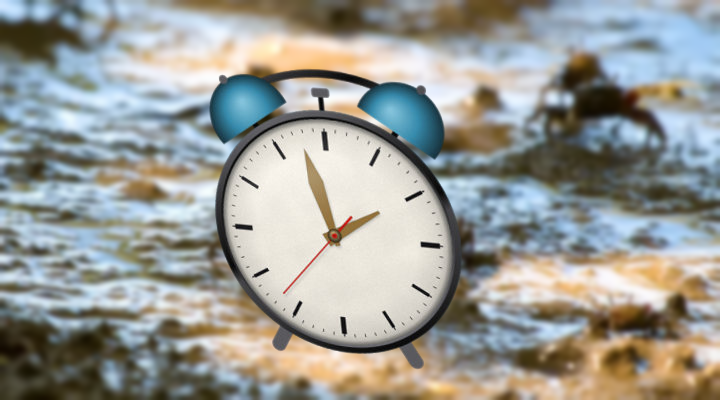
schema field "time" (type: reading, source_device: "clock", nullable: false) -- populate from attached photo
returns 1:57:37
